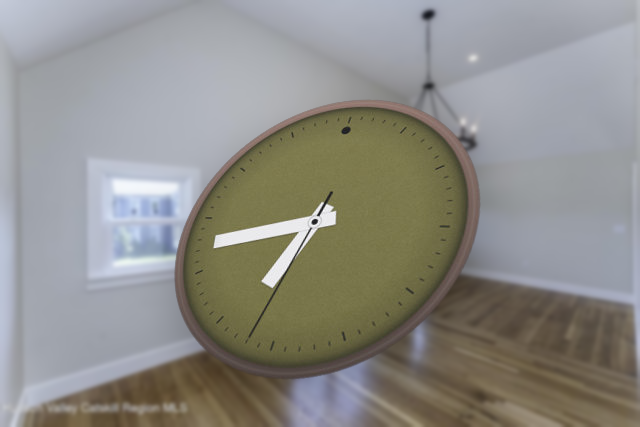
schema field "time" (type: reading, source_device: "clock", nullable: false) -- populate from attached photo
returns 6:42:32
